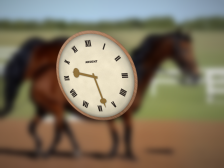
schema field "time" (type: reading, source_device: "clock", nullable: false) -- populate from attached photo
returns 9:28
